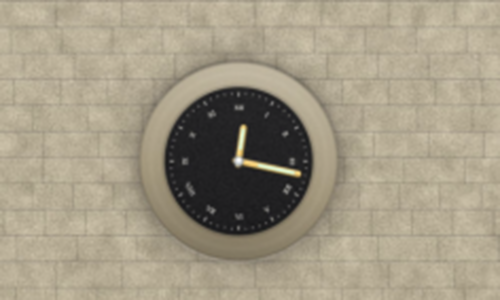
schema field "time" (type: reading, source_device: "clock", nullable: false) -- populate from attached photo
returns 12:17
